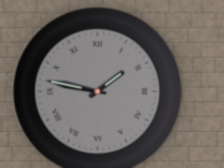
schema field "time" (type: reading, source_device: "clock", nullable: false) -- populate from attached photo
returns 1:47
